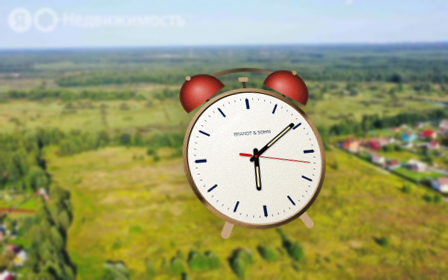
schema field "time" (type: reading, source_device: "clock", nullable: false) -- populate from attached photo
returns 6:09:17
